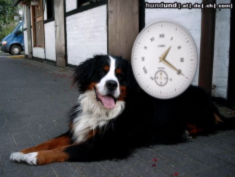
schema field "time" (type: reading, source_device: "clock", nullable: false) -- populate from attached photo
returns 1:20
